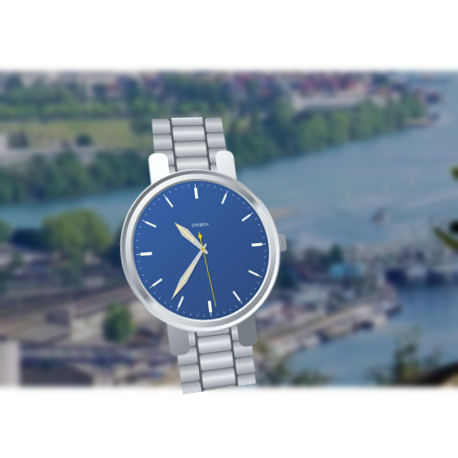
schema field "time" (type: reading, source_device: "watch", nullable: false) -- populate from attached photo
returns 10:36:29
